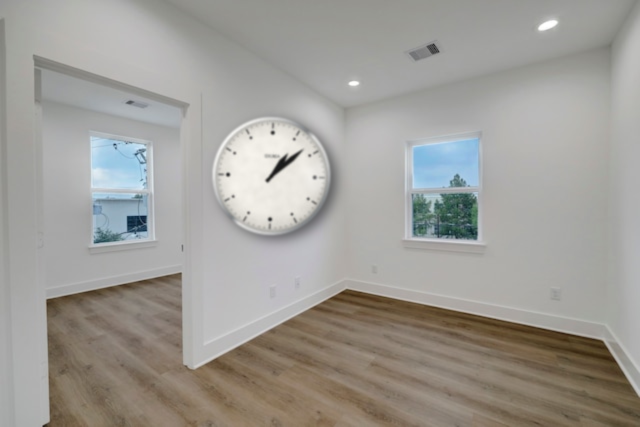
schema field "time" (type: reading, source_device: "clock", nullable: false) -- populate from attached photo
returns 1:08
